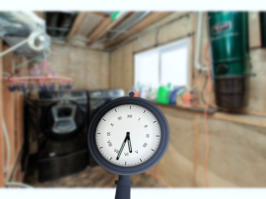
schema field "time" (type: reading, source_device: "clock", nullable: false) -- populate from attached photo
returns 5:33
